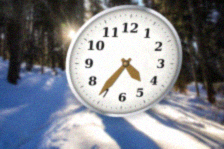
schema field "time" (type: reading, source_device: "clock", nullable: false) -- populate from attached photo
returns 4:36
